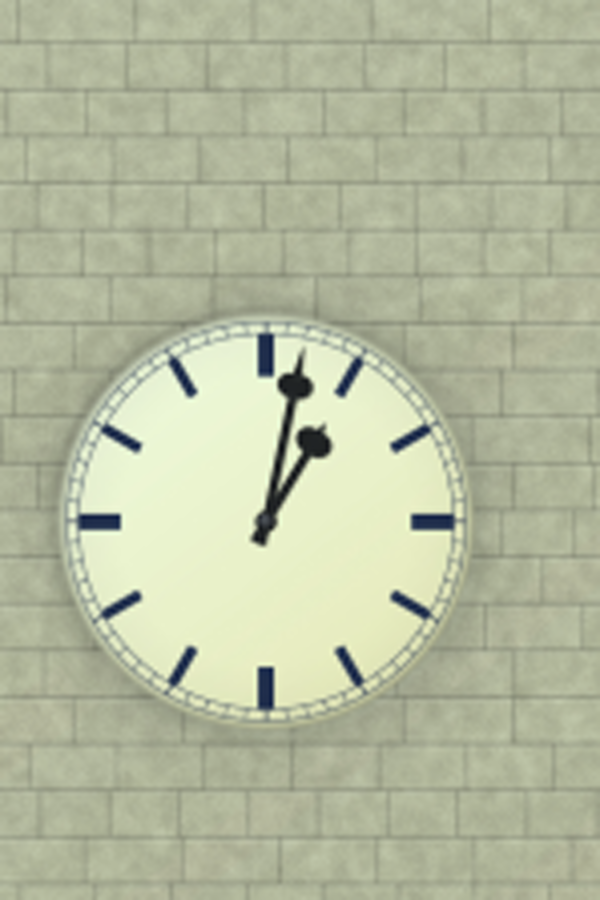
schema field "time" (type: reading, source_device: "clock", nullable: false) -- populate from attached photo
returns 1:02
